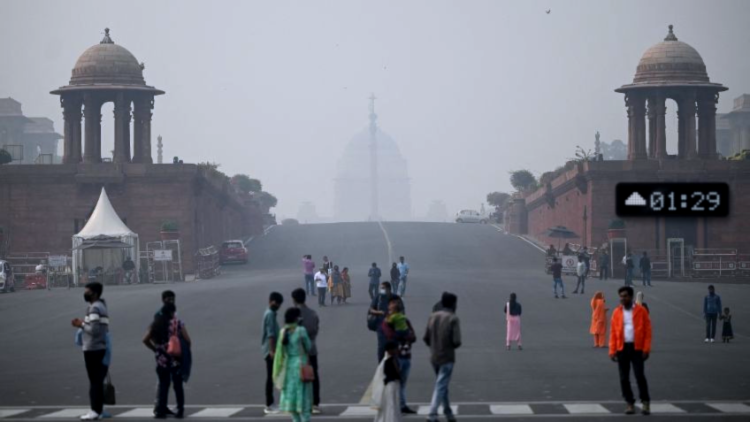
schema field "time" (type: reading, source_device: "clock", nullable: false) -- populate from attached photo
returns 1:29
